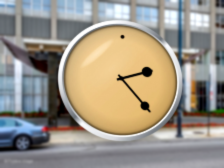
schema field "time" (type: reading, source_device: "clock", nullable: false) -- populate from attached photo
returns 2:23
